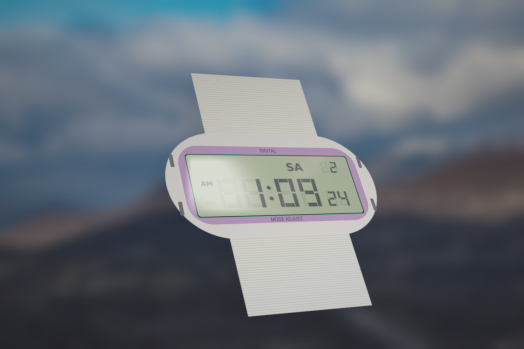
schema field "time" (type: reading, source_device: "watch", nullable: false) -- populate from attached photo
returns 1:09:24
